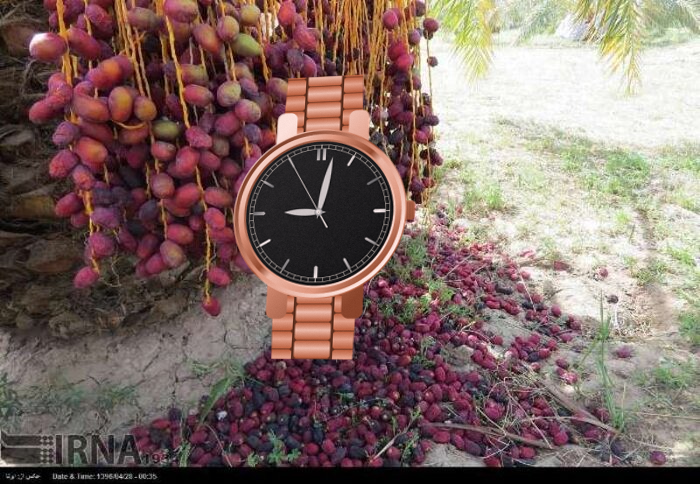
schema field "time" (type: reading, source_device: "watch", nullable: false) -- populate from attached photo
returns 9:01:55
